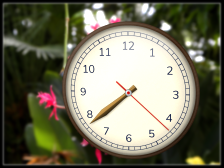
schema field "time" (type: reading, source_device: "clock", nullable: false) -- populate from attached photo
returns 7:38:22
